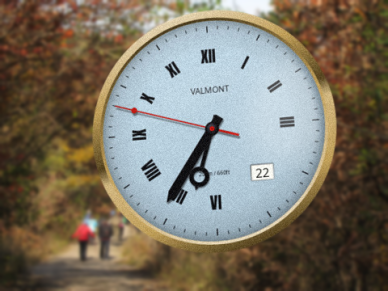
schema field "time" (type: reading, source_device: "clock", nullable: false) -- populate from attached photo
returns 6:35:48
